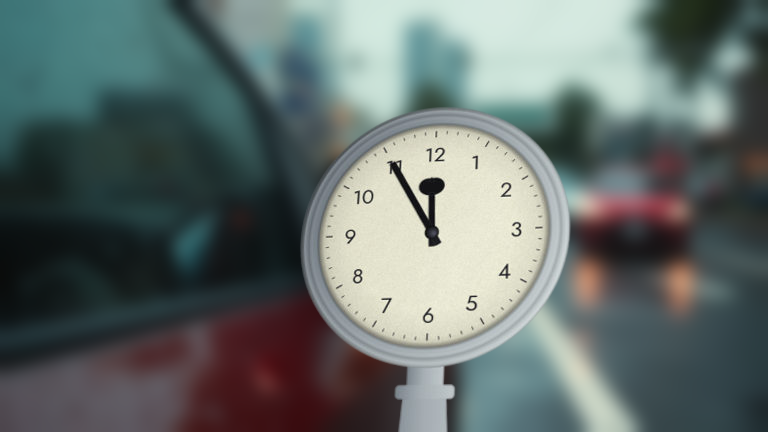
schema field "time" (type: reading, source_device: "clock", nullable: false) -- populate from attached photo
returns 11:55
